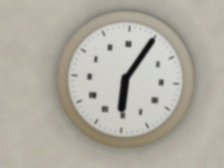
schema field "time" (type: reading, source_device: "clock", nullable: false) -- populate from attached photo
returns 6:05
